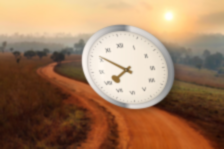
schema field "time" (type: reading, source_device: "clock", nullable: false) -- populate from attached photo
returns 7:51
